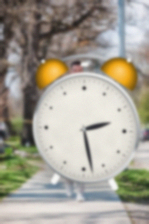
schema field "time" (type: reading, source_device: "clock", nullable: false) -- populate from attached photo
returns 2:28
